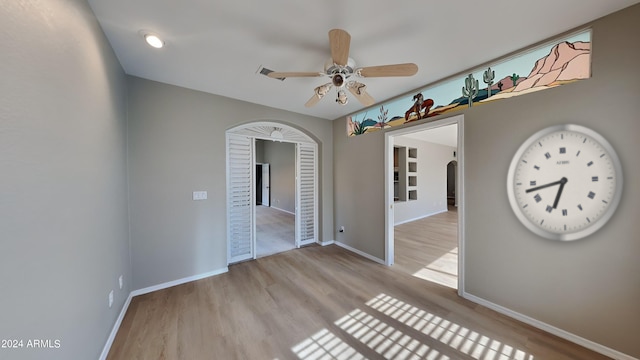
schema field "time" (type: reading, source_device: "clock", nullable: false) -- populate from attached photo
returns 6:43
